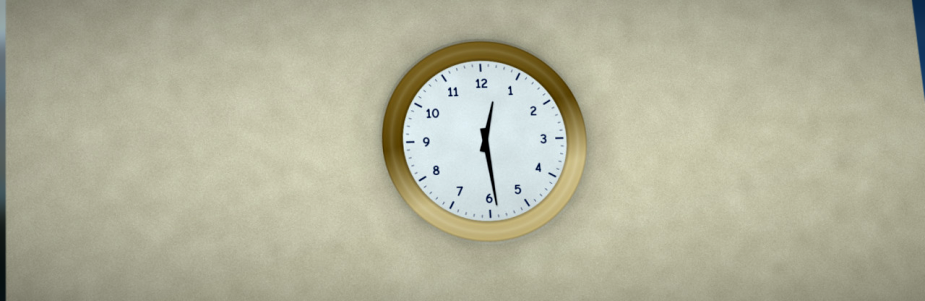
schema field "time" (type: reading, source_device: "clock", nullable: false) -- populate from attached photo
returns 12:29
